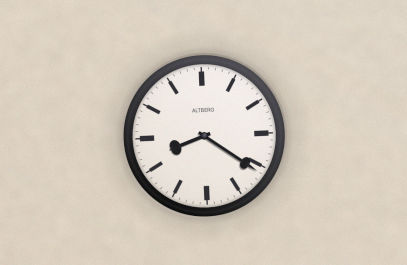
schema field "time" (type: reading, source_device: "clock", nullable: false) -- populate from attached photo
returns 8:21
